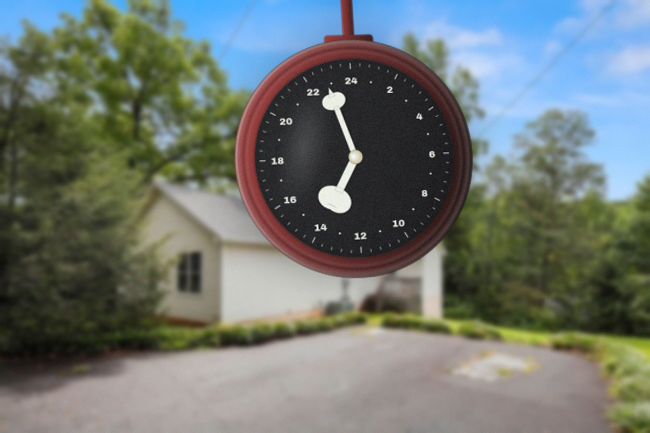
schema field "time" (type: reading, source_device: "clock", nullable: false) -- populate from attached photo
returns 13:57
